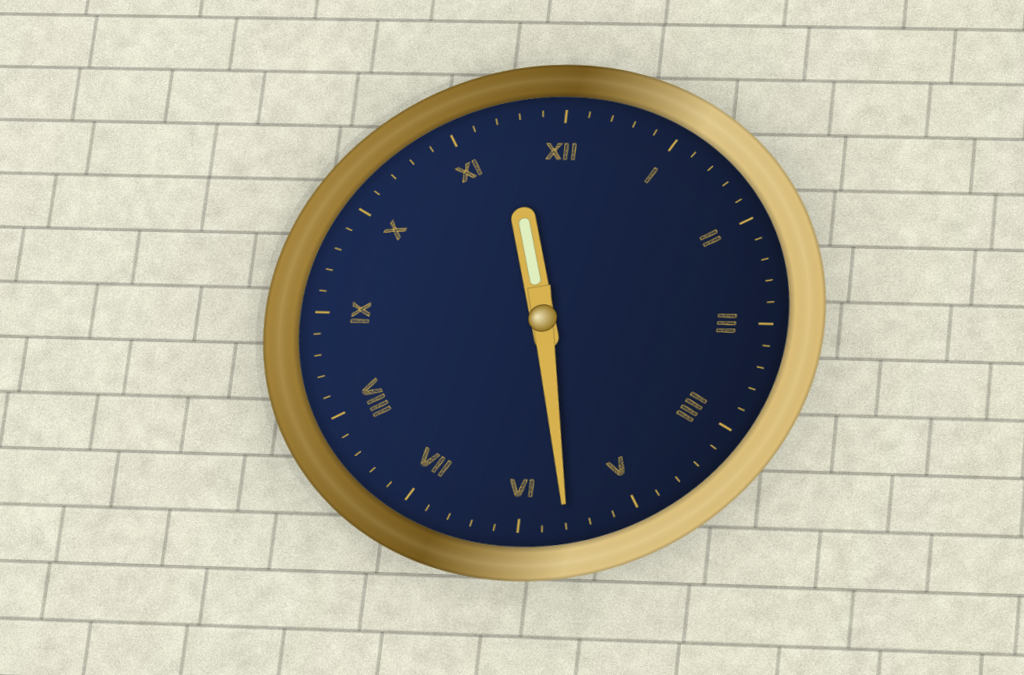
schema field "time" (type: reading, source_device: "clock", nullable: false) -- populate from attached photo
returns 11:28
